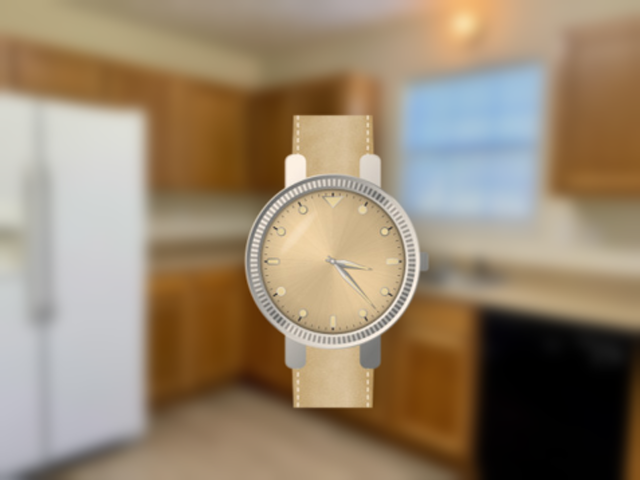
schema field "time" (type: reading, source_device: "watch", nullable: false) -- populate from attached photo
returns 3:23
